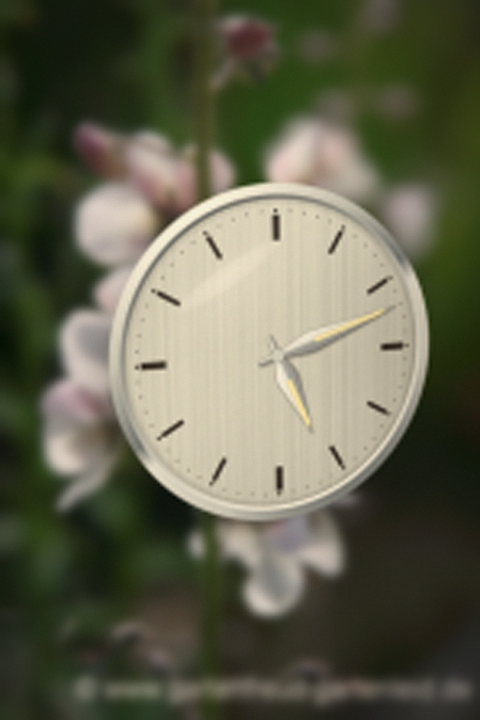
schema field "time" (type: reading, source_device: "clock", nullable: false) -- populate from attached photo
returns 5:12
